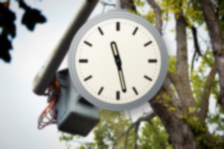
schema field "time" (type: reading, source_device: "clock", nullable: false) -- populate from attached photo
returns 11:28
